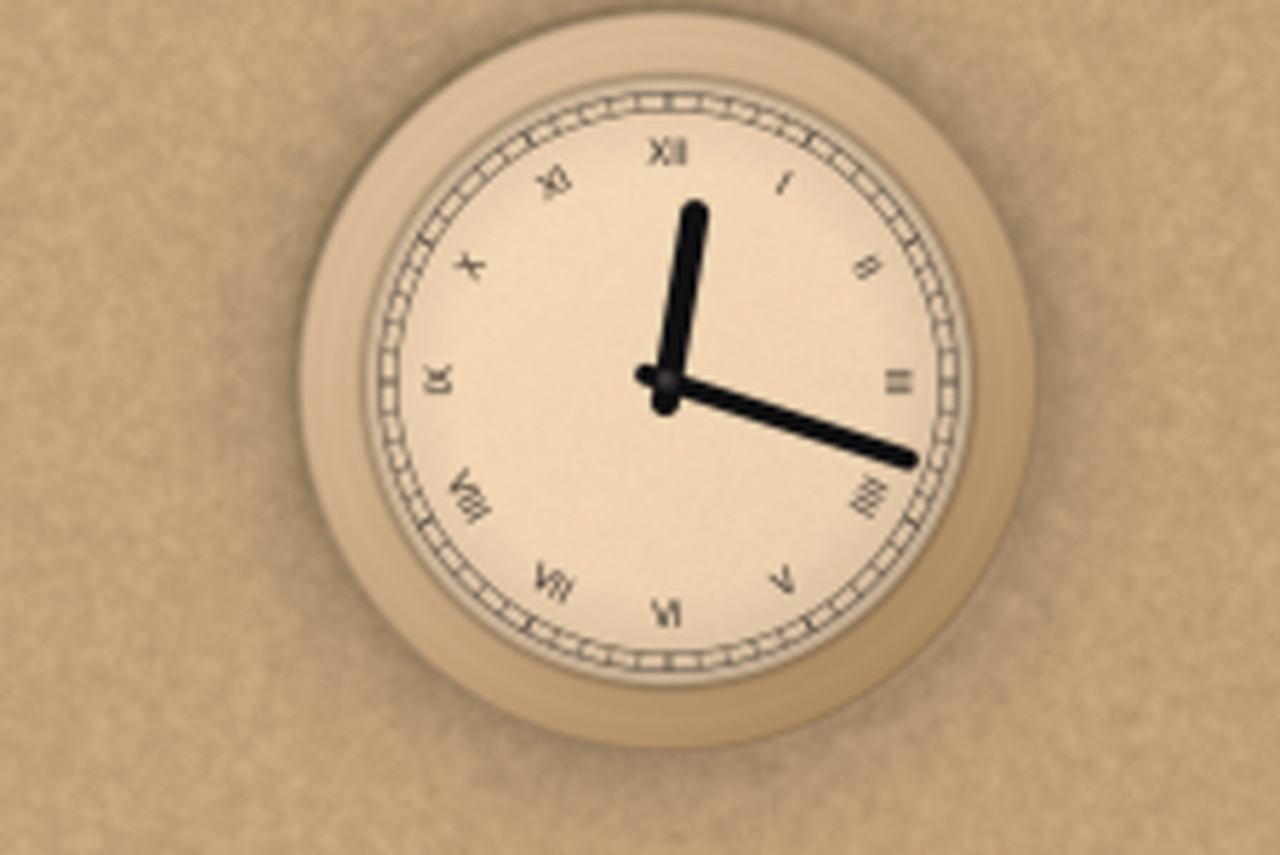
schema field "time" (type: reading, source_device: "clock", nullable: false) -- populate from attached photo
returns 12:18
